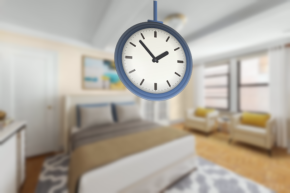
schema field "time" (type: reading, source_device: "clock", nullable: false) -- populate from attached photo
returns 1:53
